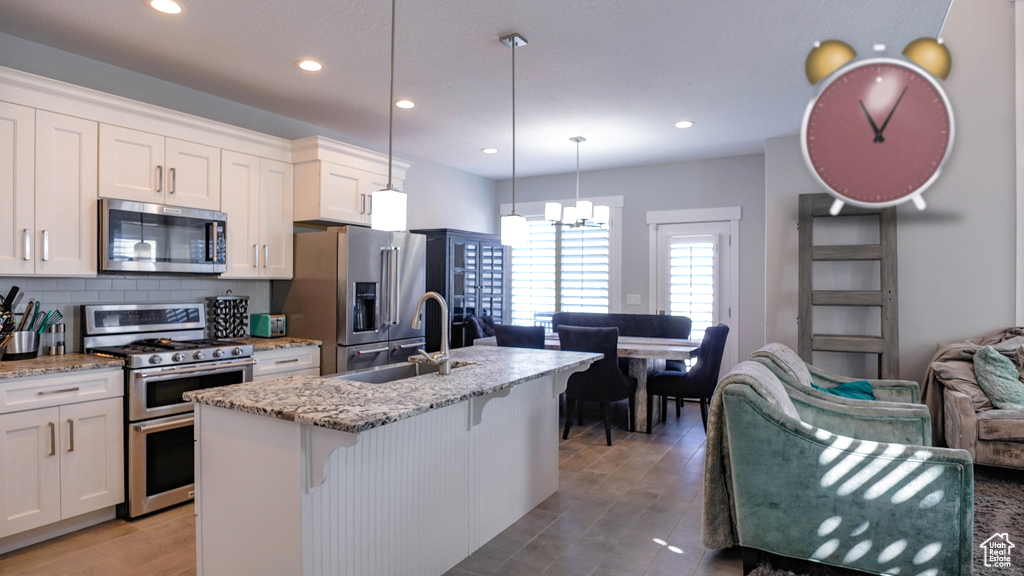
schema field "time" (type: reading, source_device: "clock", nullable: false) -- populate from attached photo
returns 11:05
